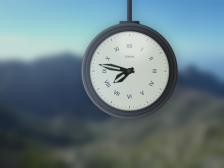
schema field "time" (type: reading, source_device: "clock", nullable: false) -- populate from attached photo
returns 7:47
